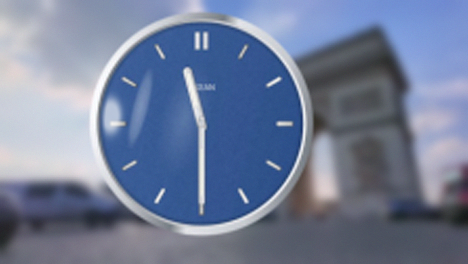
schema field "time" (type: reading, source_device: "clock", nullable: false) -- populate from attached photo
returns 11:30
